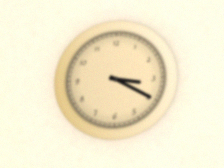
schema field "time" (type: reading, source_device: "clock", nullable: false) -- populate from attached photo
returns 3:20
